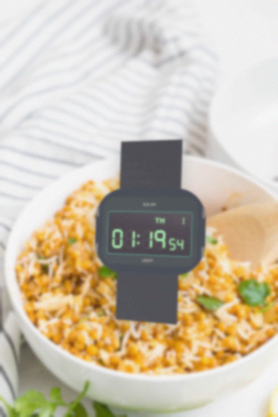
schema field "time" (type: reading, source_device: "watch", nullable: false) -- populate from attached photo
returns 1:19
